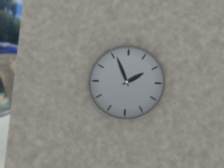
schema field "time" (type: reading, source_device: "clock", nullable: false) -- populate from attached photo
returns 1:56
